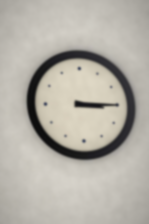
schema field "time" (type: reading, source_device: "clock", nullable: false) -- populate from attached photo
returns 3:15
